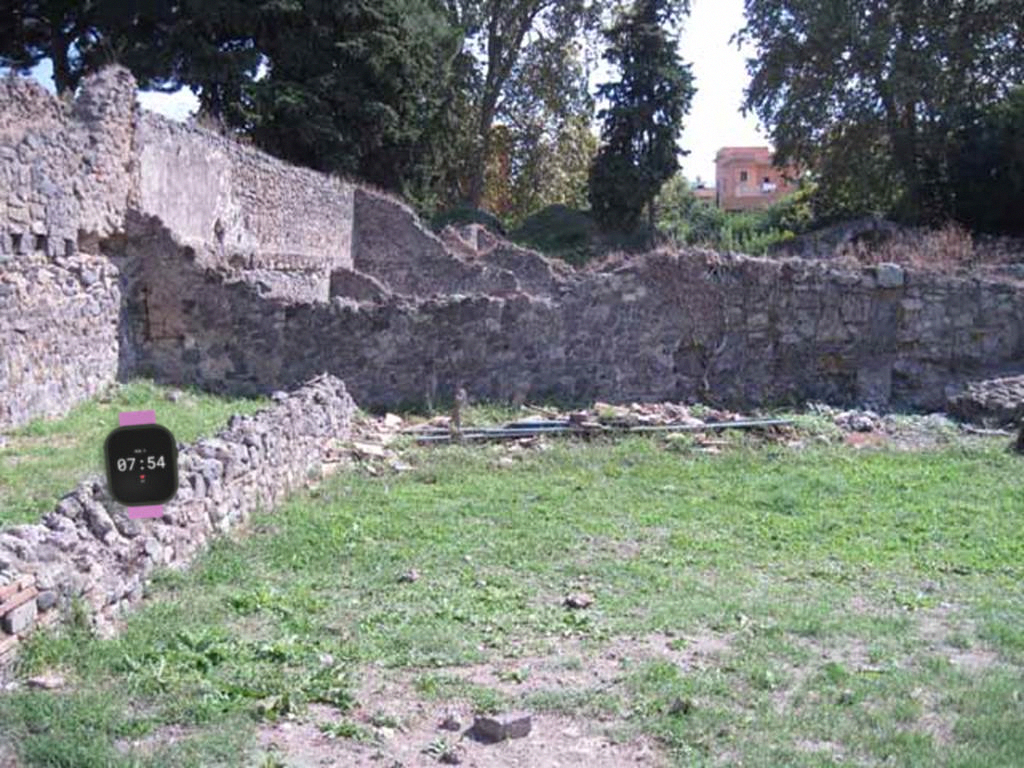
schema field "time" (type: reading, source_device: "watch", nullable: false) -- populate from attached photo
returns 7:54
